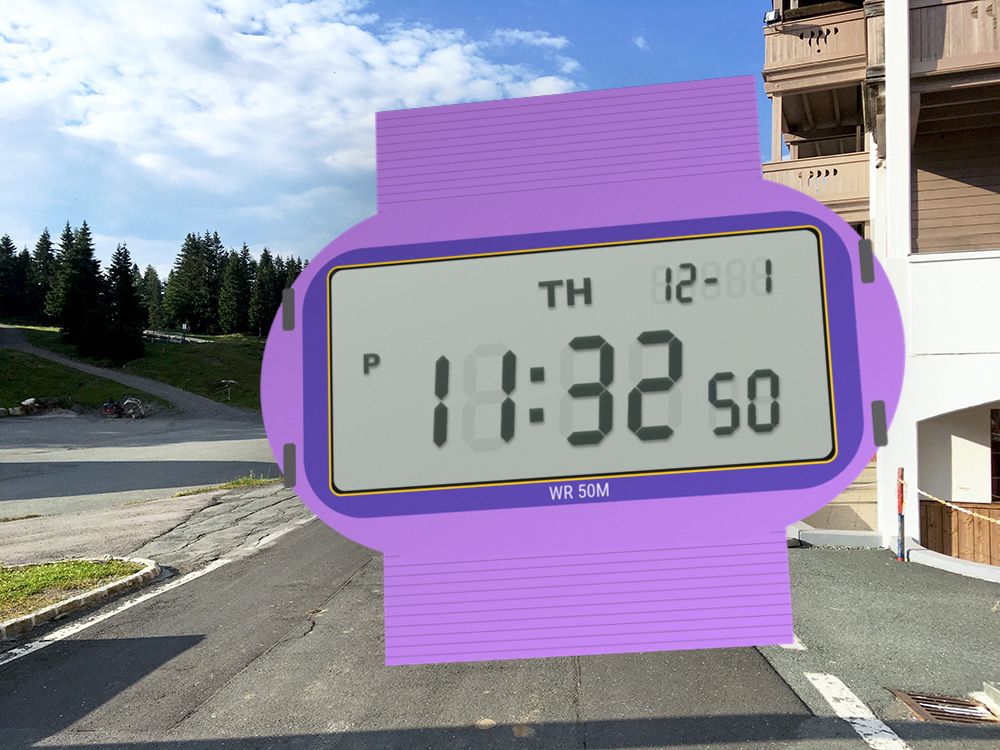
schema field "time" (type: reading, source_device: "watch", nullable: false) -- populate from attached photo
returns 11:32:50
